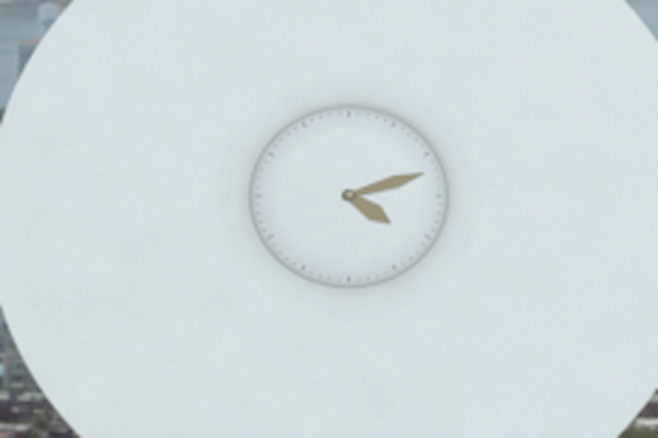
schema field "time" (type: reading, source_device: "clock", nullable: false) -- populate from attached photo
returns 4:12
